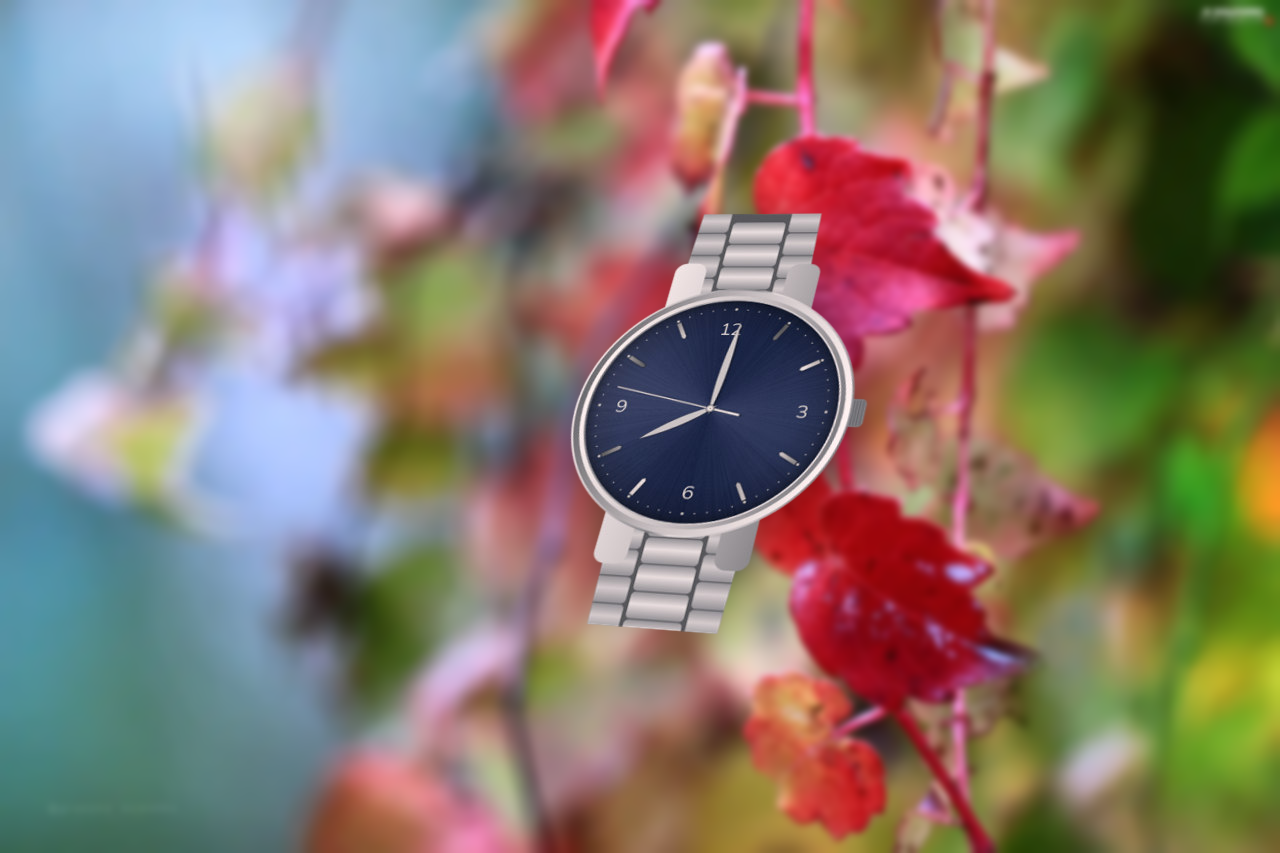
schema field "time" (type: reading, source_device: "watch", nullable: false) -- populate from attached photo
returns 8:00:47
